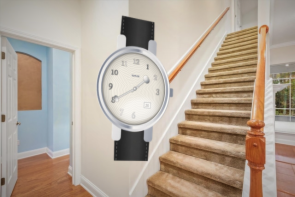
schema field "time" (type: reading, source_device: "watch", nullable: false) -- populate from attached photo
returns 1:40
